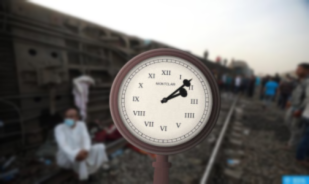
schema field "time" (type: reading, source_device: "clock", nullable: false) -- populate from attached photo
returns 2:08
